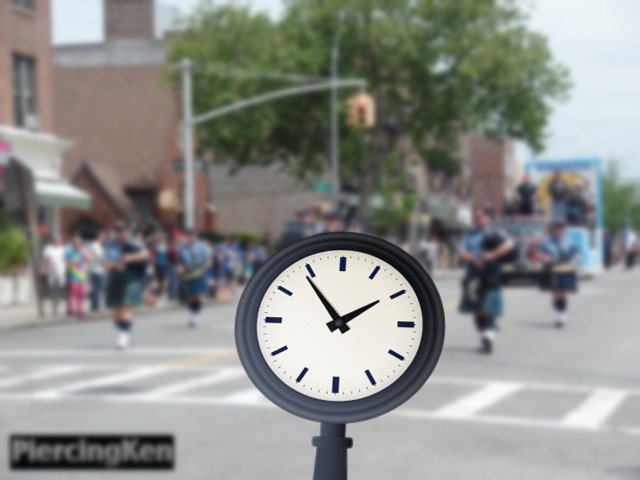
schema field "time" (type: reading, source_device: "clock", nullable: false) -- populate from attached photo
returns 1:54
